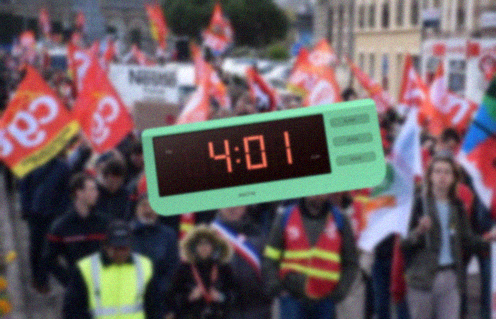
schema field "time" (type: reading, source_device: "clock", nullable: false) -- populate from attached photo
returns 4:01
